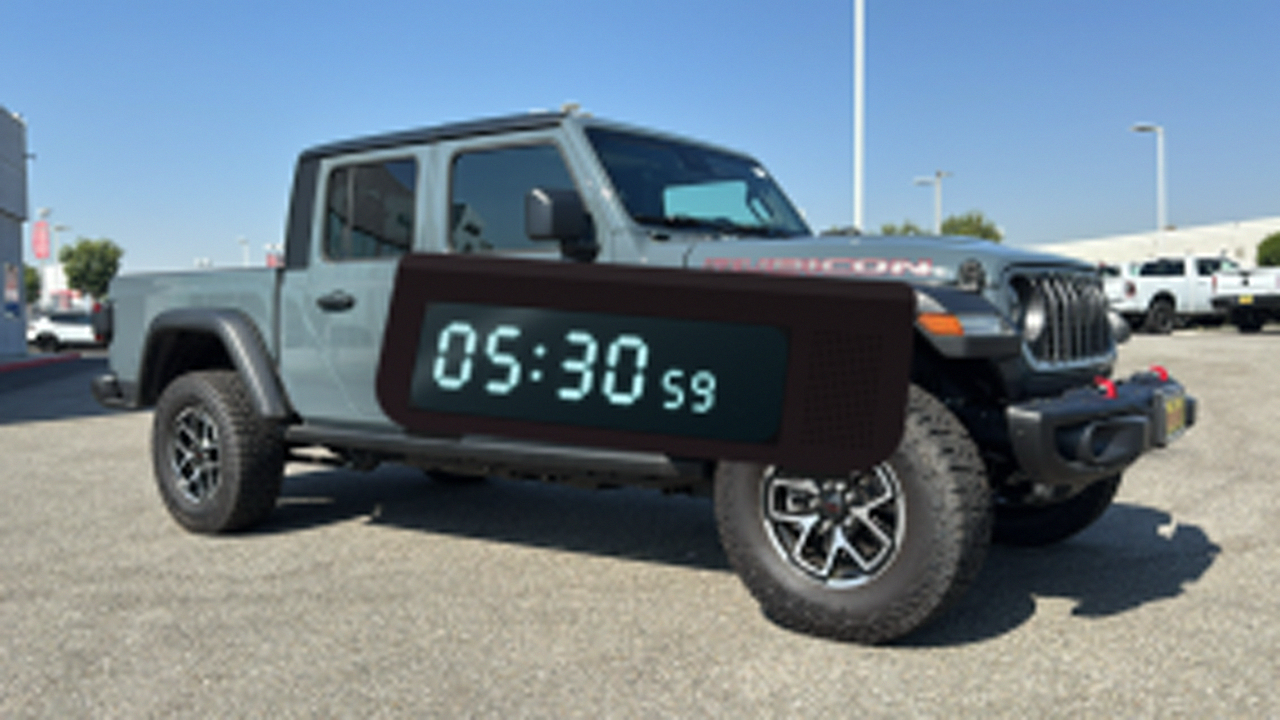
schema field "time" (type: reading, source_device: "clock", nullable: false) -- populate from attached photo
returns 5:30:59
